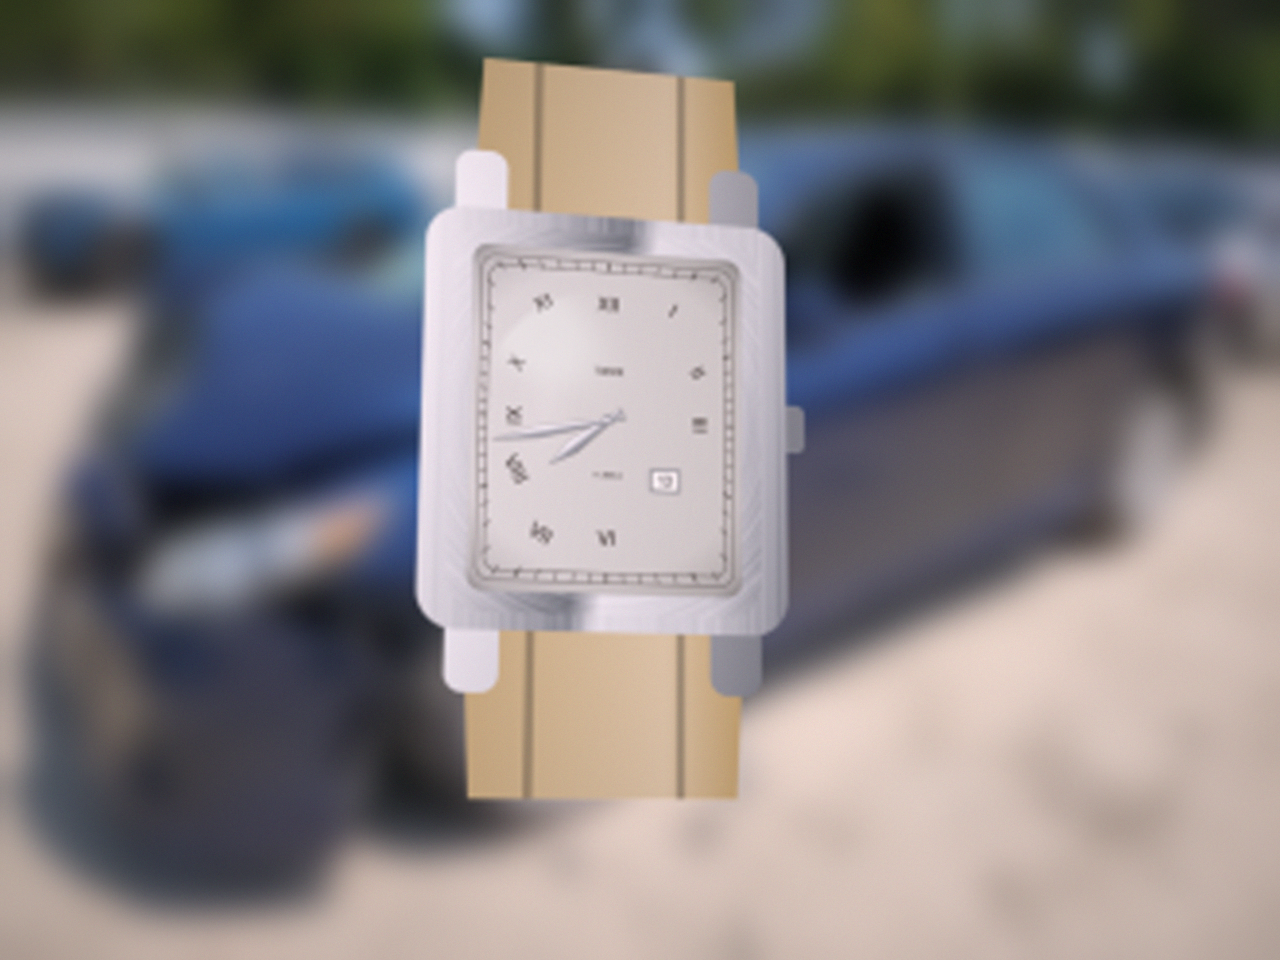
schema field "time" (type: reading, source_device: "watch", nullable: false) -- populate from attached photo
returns 7:43
